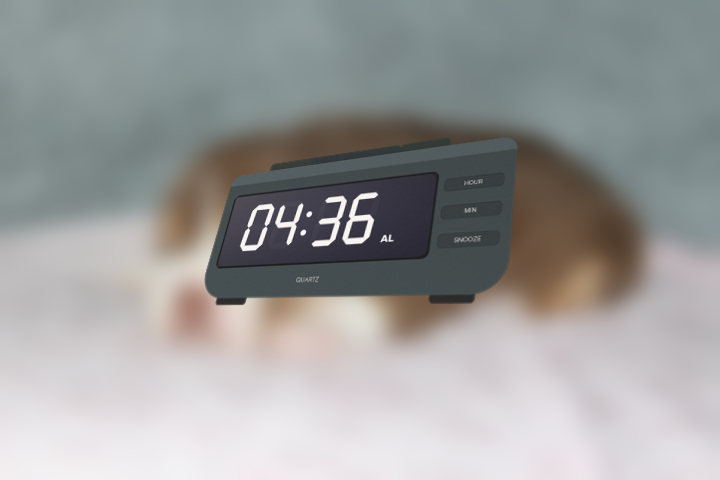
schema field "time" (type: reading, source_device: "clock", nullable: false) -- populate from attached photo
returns 4:36
